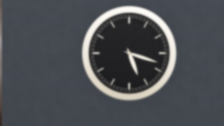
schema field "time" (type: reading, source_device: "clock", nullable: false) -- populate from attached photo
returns 5:18
